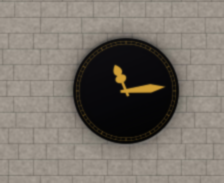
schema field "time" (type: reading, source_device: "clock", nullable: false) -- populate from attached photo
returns 11:14
